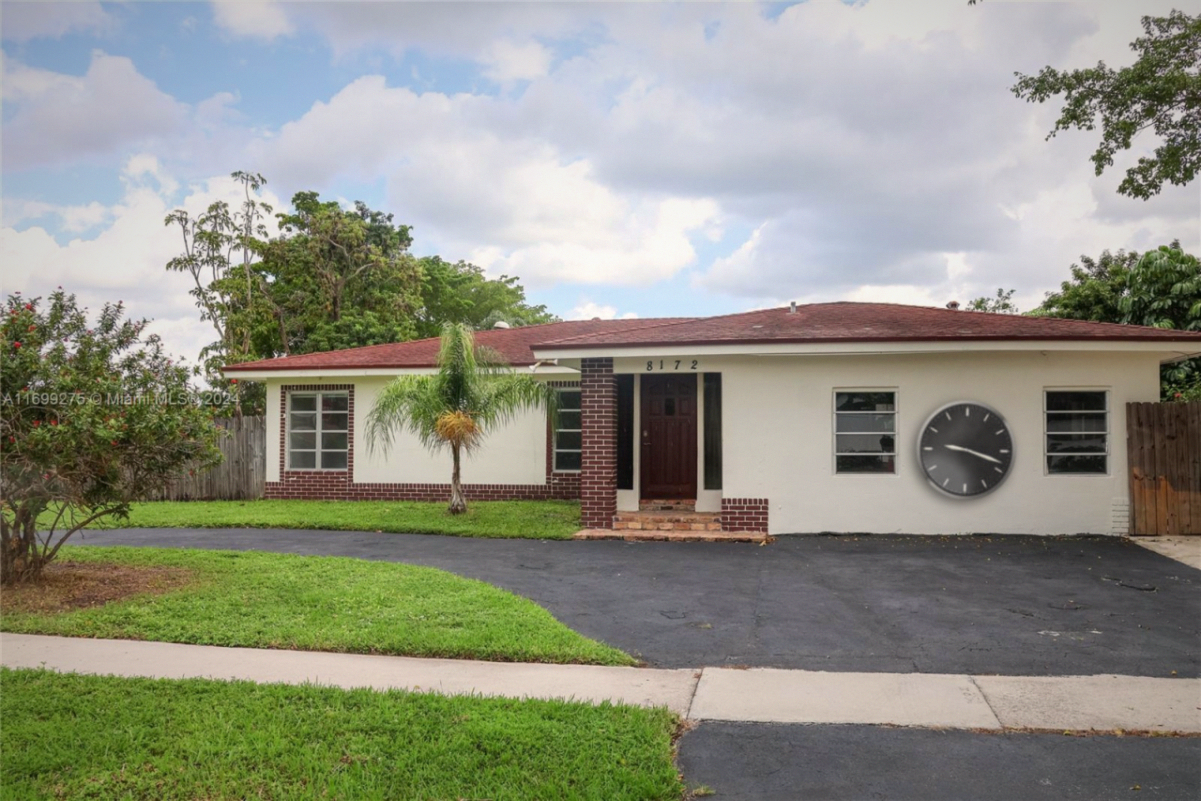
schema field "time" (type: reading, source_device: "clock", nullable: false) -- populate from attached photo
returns 9:18
